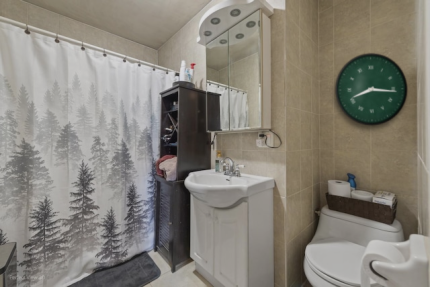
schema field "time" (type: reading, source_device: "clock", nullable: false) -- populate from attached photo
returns 8:16
